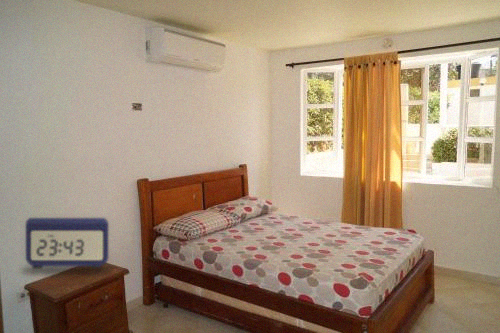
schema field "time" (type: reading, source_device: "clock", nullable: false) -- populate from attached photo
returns 23:43
